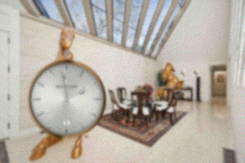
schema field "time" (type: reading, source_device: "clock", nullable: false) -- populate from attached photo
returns 1:58
